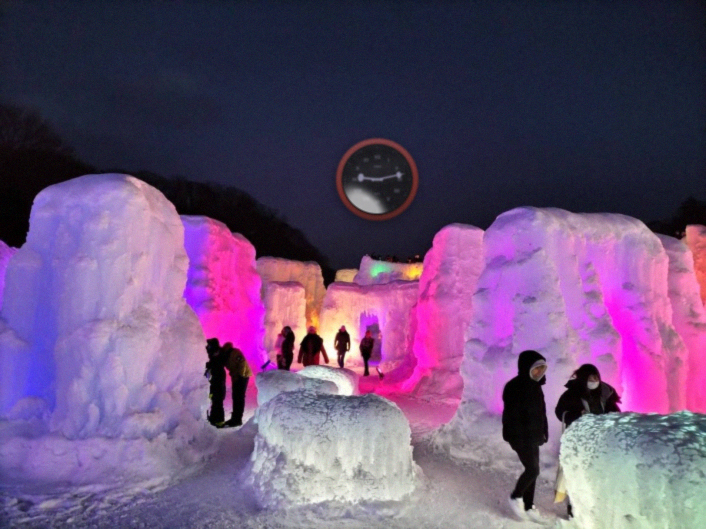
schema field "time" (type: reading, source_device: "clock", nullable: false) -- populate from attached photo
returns 9:13
